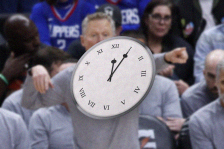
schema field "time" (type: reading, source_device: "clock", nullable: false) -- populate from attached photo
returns 12:05
